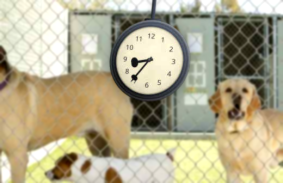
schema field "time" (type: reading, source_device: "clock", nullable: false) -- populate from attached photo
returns 8:36
